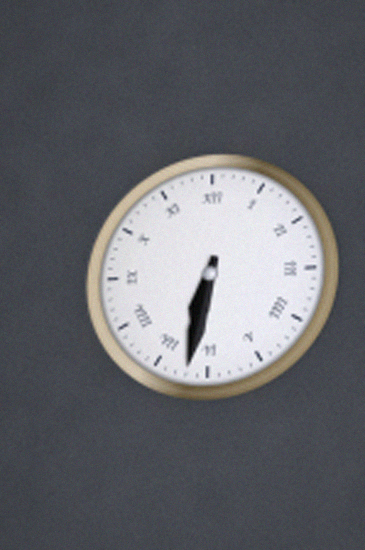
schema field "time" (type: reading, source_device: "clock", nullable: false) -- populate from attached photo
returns 6:32
